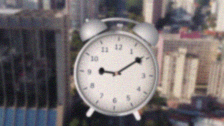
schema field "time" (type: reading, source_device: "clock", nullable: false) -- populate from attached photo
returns 9:09
